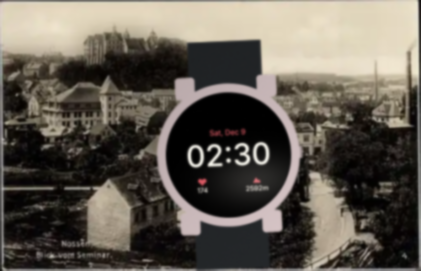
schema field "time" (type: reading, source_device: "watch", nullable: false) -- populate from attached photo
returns 2:30
